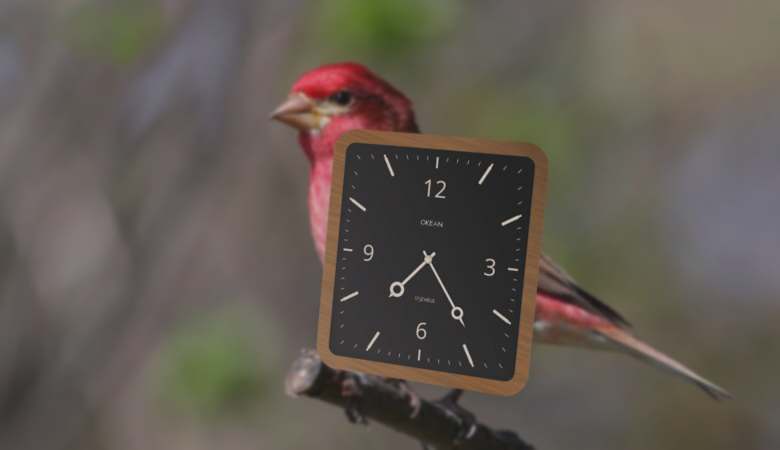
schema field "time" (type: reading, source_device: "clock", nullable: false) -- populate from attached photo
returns 7:24
